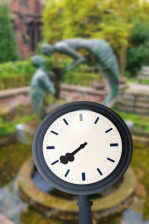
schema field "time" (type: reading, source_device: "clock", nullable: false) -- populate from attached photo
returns 7:39
